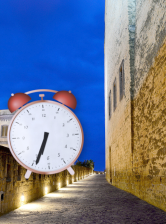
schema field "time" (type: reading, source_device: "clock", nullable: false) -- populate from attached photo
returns 6:34
